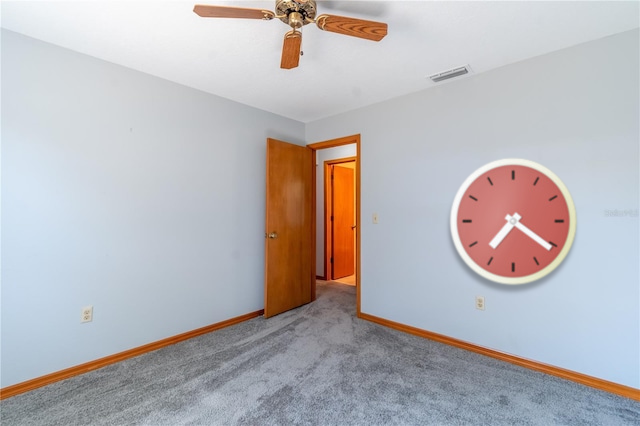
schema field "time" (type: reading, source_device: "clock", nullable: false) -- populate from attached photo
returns 7:21
